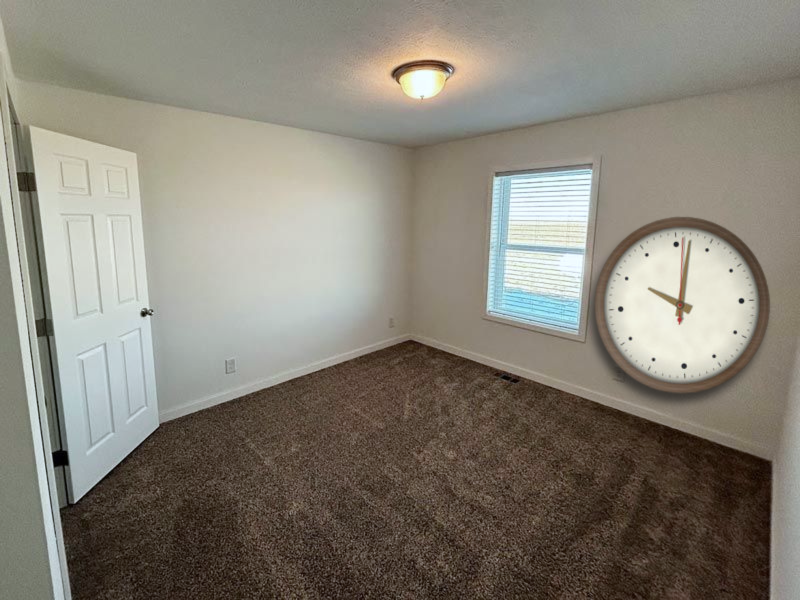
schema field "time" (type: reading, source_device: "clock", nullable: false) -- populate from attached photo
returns 10:02:01
